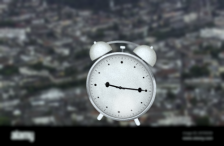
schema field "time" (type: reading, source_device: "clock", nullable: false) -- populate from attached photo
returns 9:15
